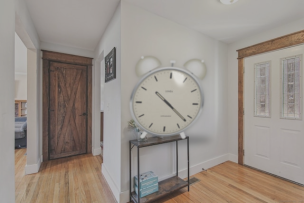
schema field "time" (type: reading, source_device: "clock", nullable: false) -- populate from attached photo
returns 10:22
